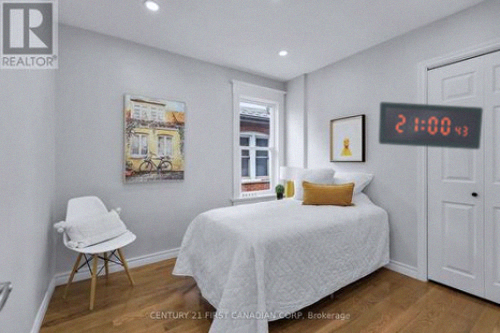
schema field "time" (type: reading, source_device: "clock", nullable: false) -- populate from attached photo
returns 21:00:43
